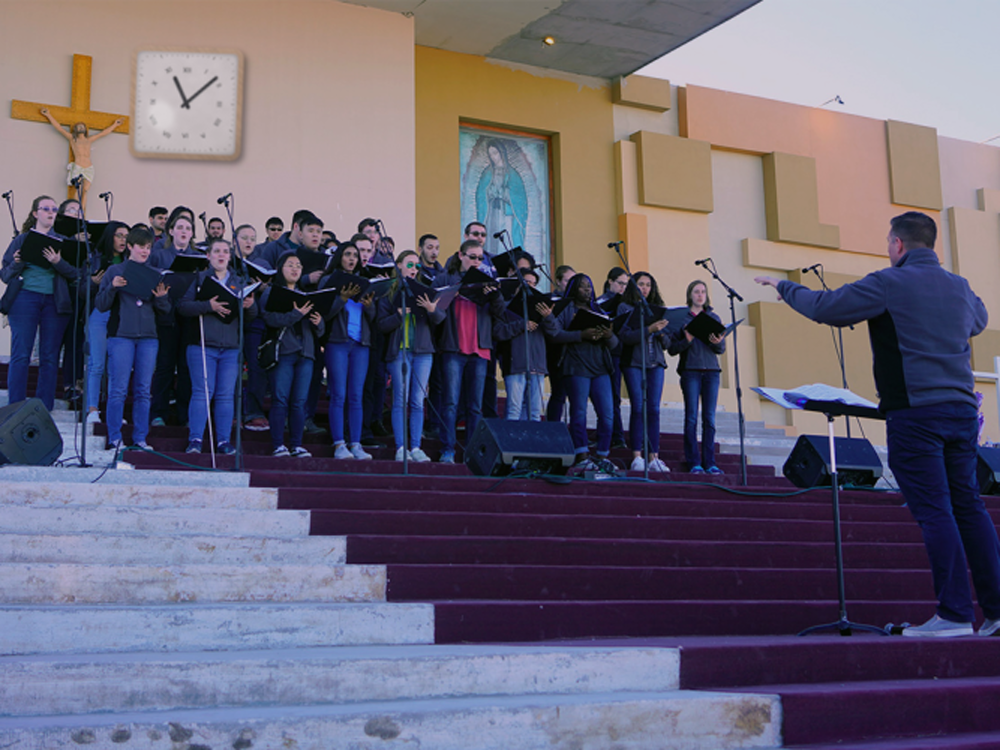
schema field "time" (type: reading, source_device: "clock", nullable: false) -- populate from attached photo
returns 11:08
